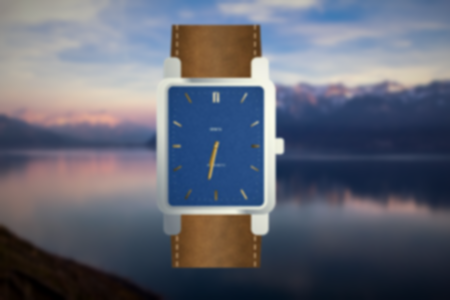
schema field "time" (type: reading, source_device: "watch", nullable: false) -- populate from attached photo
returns 6:32
